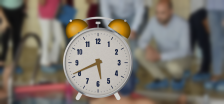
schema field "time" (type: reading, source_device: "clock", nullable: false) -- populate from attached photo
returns 5:41
